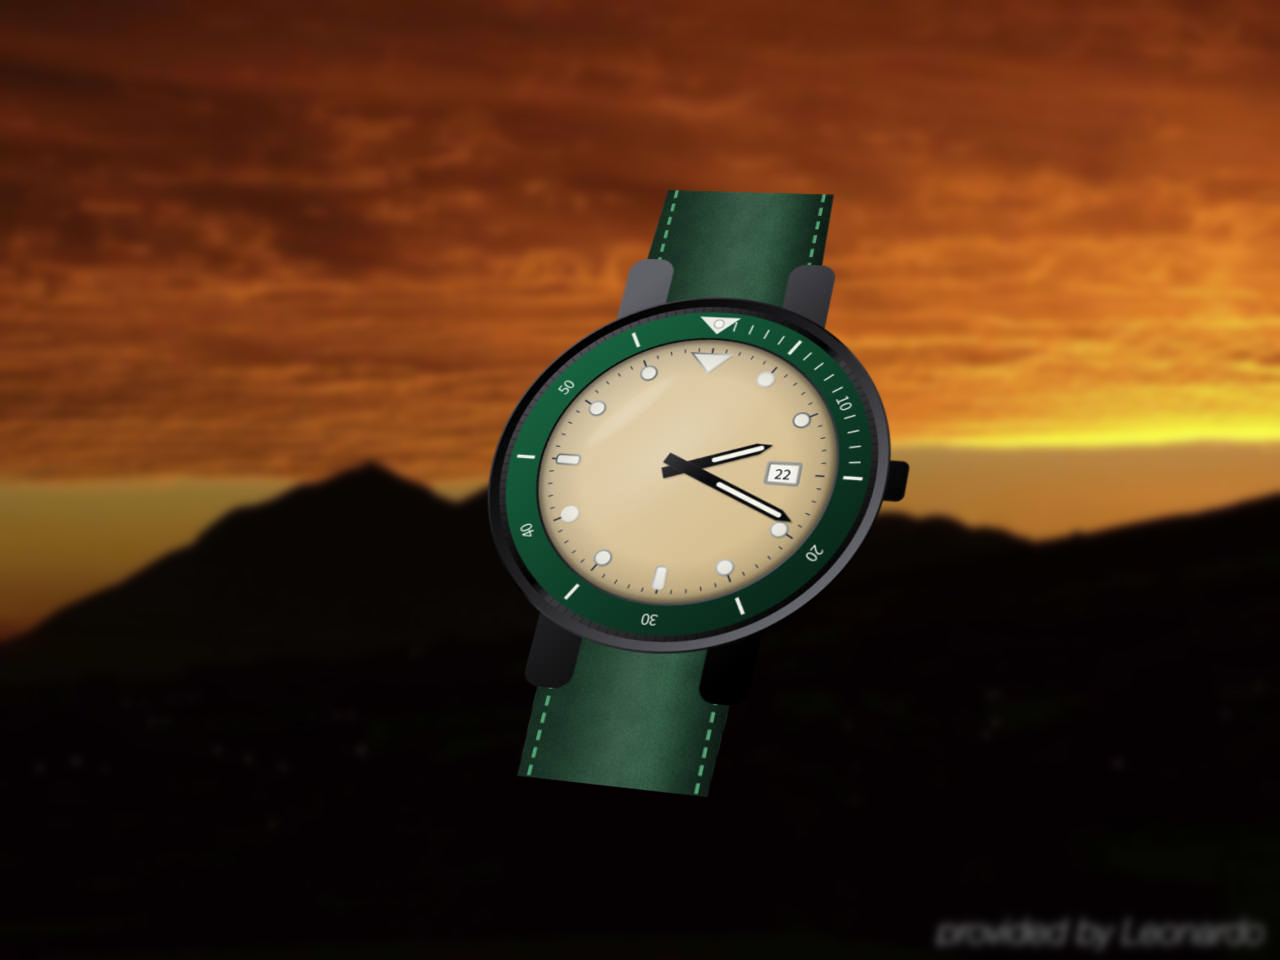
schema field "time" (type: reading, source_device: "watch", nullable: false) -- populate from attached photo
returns 2:19
